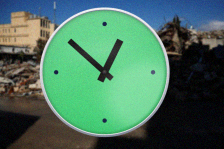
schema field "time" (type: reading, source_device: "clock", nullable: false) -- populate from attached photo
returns 12:52
